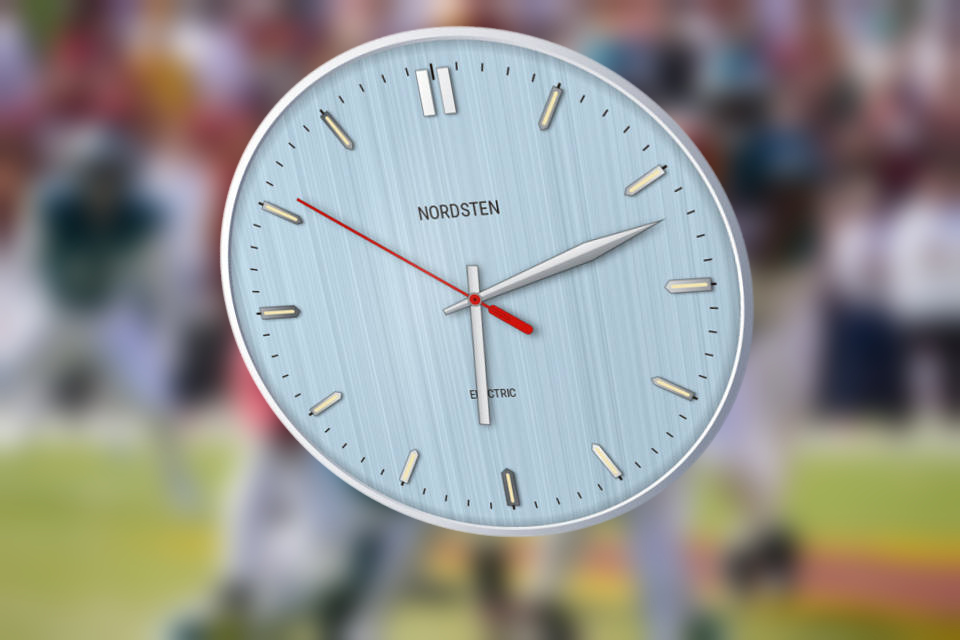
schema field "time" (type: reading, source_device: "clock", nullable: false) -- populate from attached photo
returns 6:11:51
